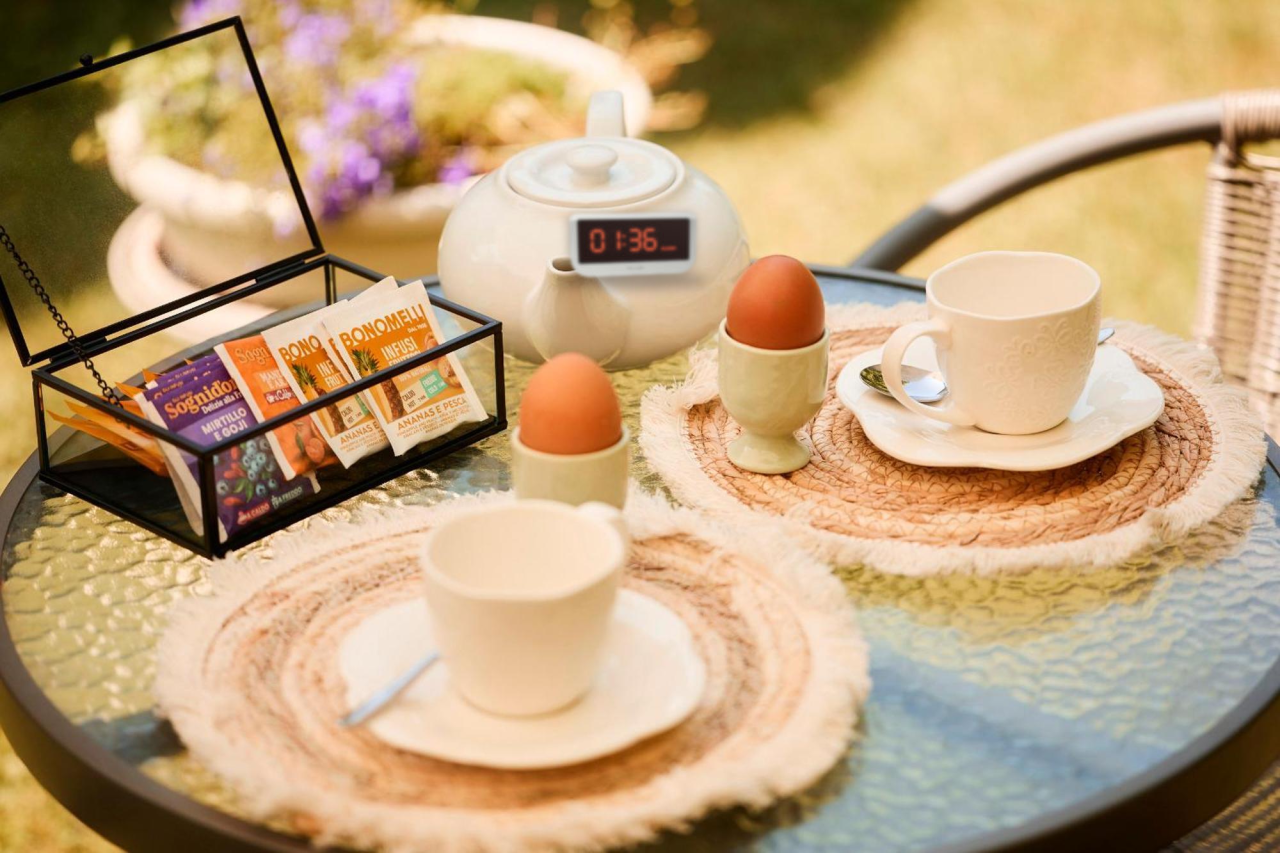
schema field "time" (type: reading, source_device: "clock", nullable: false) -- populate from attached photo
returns 1:36
